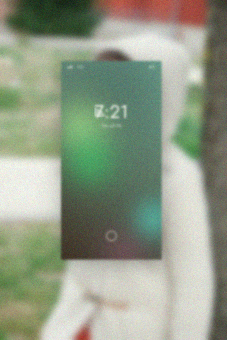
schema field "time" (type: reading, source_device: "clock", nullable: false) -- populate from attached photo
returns 7:21
